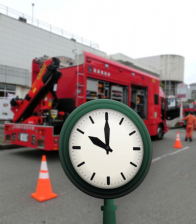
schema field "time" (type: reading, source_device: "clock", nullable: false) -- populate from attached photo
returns 10:00
